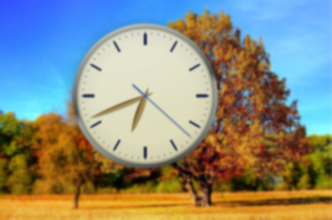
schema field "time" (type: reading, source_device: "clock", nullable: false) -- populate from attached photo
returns 6:41:22
